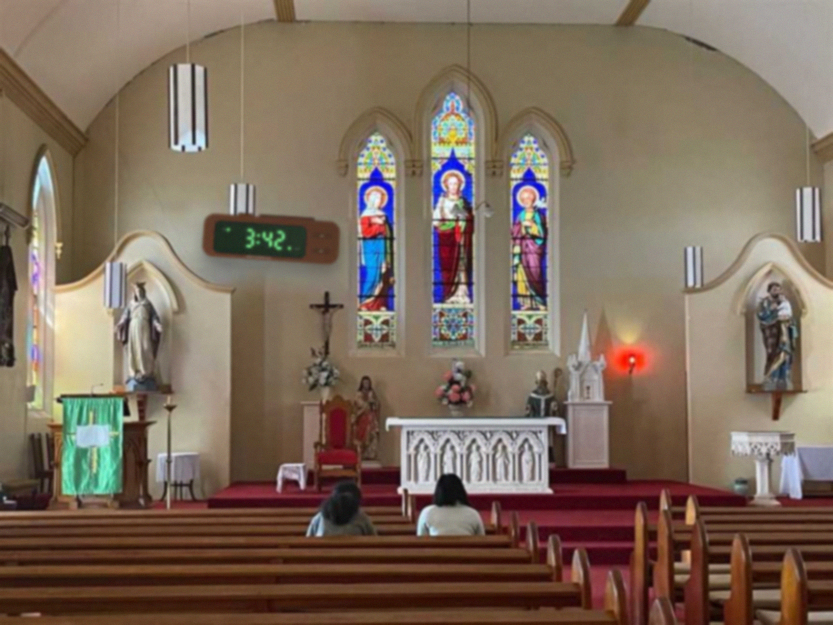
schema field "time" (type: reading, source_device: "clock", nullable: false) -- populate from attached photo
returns 3:42
